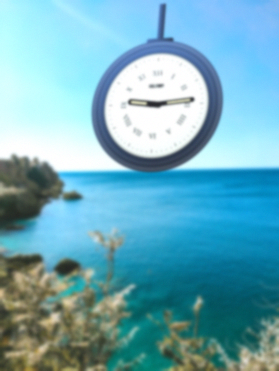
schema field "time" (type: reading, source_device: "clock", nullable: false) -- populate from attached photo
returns 9:14
